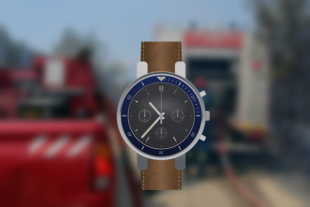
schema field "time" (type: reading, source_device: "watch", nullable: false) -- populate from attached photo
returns 10:37
